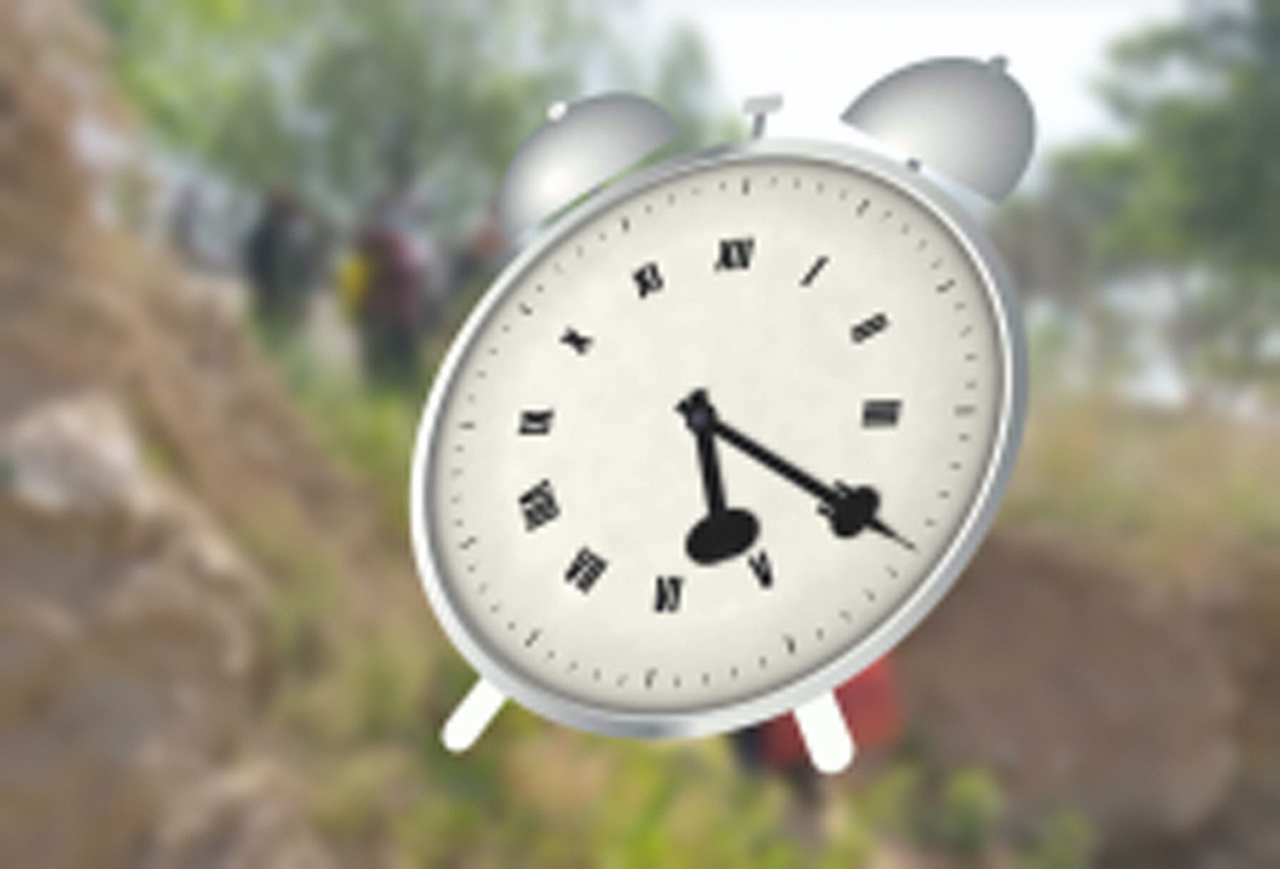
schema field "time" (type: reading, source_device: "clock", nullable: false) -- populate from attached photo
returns 5:20
